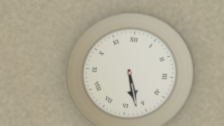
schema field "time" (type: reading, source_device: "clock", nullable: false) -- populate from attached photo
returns 5:27
